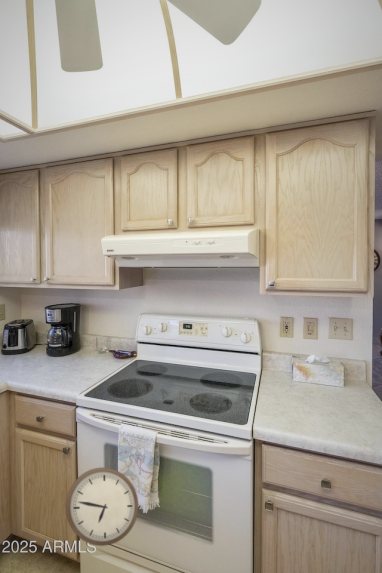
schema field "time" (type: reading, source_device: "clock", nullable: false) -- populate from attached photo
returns 6:47
